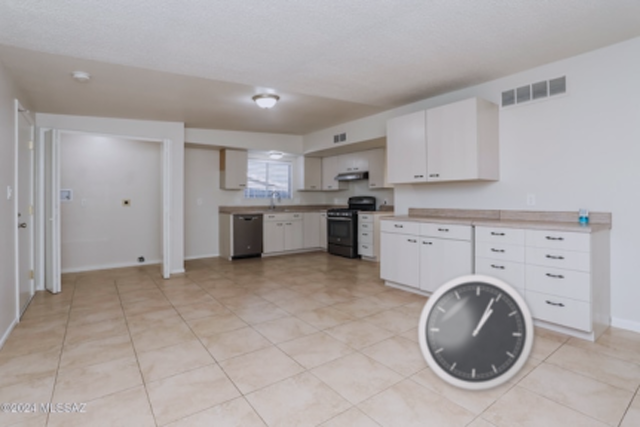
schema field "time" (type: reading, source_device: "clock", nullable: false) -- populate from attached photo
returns 1:04
